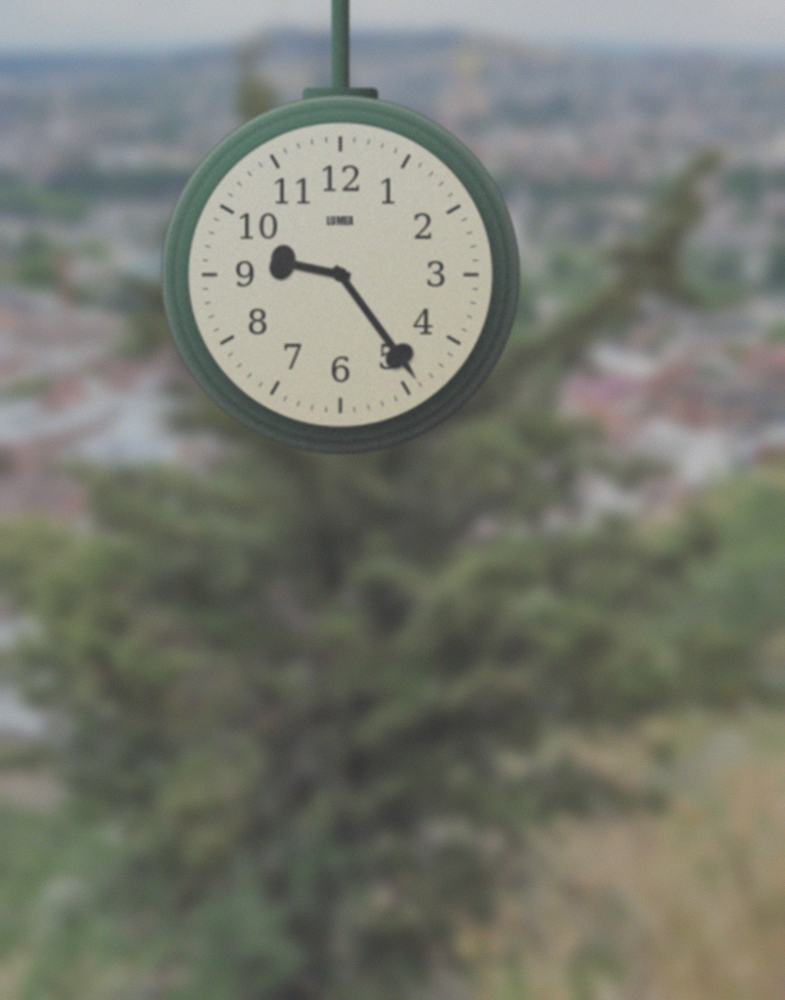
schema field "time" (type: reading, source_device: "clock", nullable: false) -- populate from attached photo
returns 9:24
